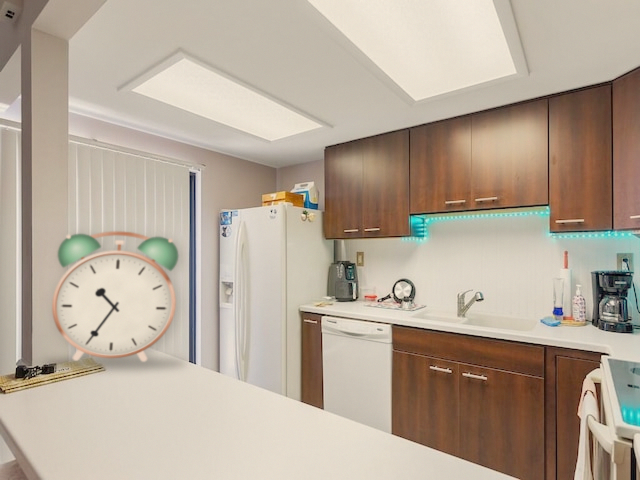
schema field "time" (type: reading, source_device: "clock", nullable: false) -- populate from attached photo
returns 10:35
